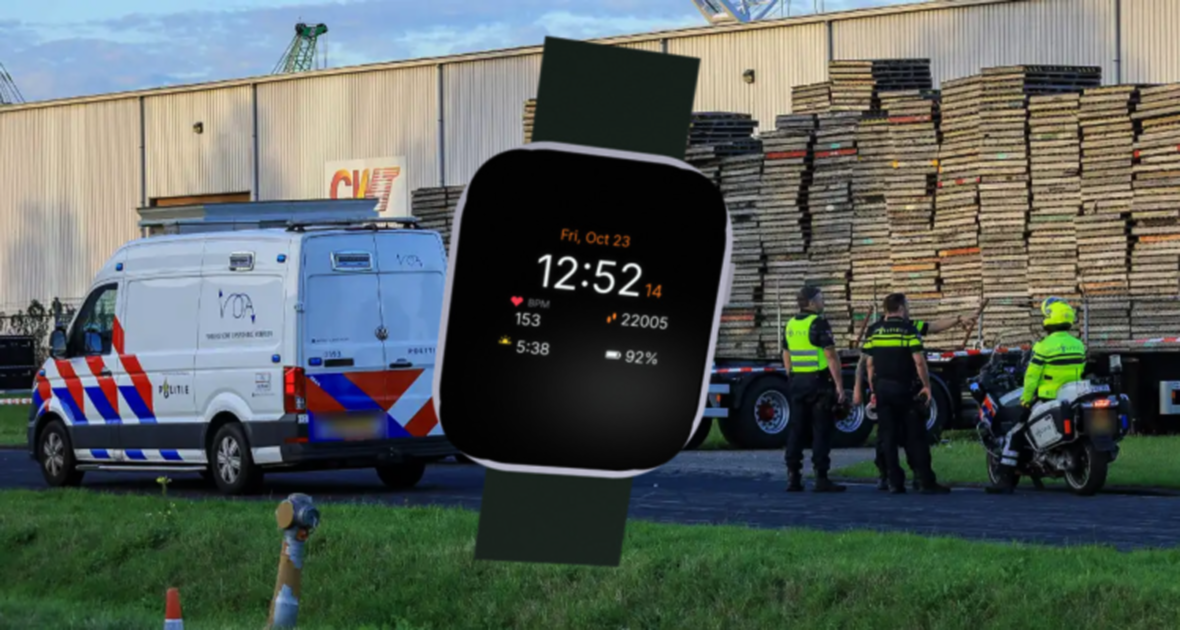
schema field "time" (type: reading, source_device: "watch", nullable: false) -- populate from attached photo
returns 12:52:14
